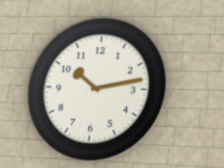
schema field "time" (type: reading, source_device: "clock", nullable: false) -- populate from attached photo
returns 10:13
